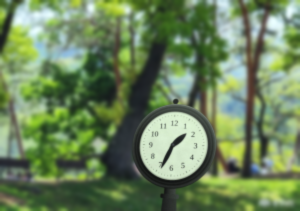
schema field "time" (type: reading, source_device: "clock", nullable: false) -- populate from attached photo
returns 1:34
